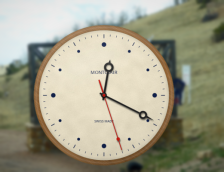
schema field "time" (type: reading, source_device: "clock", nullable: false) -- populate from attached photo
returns 12:19:27
